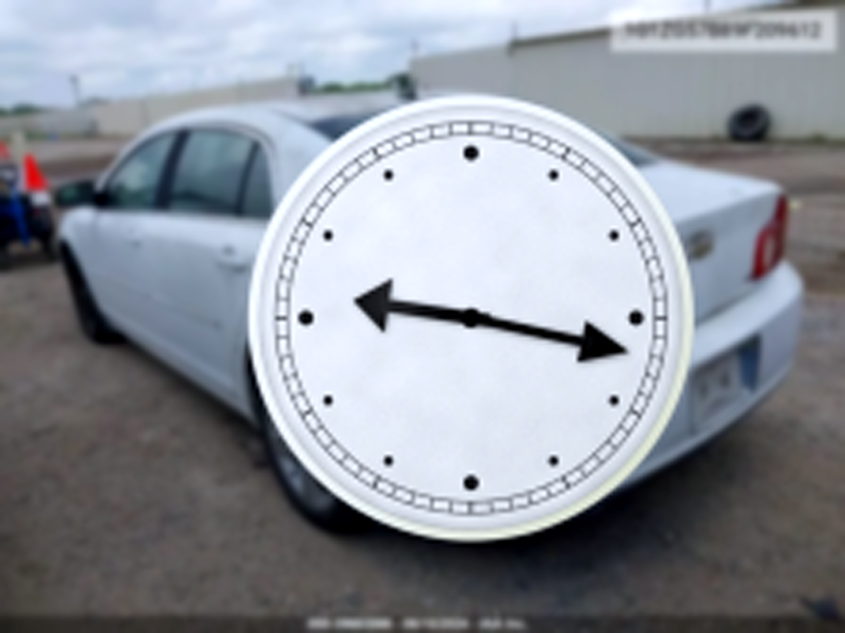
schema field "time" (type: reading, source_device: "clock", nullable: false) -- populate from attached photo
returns 9:17
